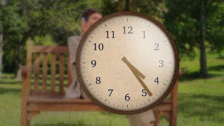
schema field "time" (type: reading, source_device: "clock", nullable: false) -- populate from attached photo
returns 4:24
